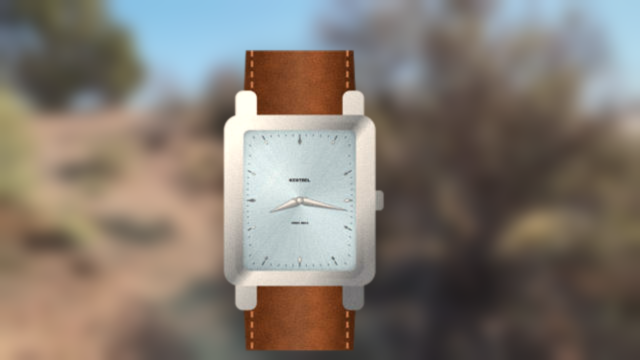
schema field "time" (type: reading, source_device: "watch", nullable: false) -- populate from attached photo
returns 8:17
